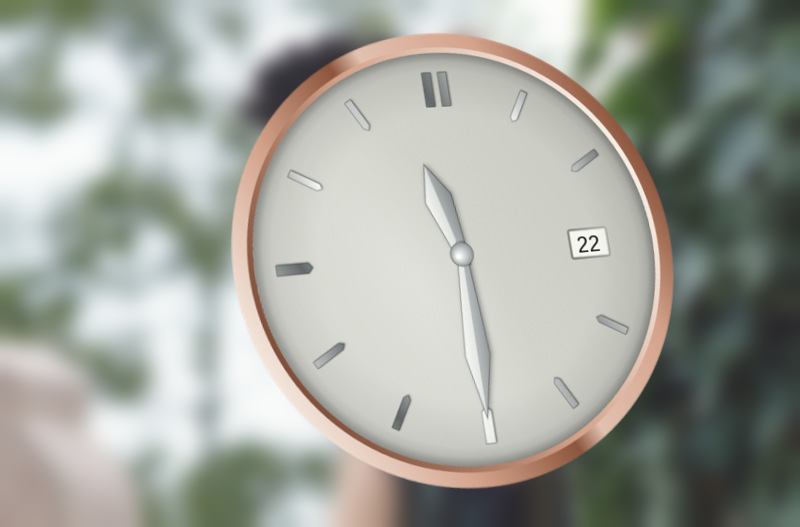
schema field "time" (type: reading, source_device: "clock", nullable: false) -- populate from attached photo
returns 11:30
